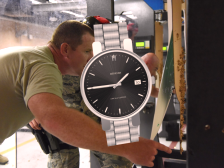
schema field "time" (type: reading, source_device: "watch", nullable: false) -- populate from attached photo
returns 1:45
